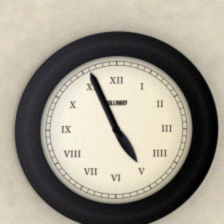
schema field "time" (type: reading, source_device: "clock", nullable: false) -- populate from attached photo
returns 4:56
